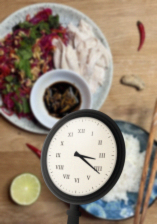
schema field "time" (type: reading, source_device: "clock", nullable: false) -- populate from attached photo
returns 3:21
